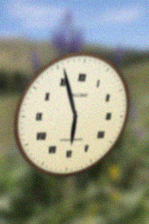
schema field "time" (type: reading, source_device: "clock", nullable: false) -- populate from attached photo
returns 5:56
